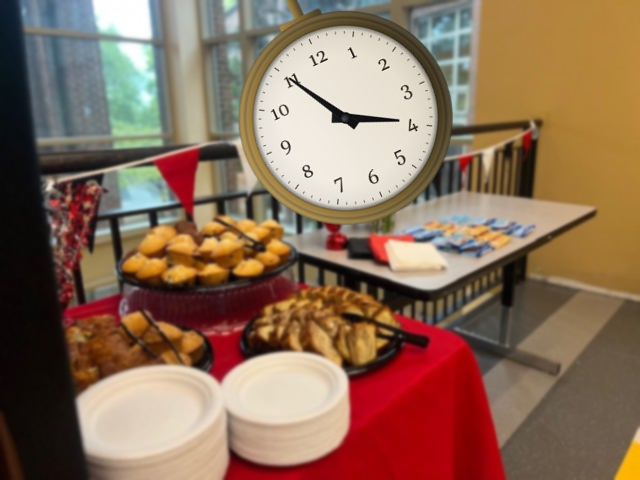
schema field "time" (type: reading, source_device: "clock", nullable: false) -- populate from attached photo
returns 3:55
